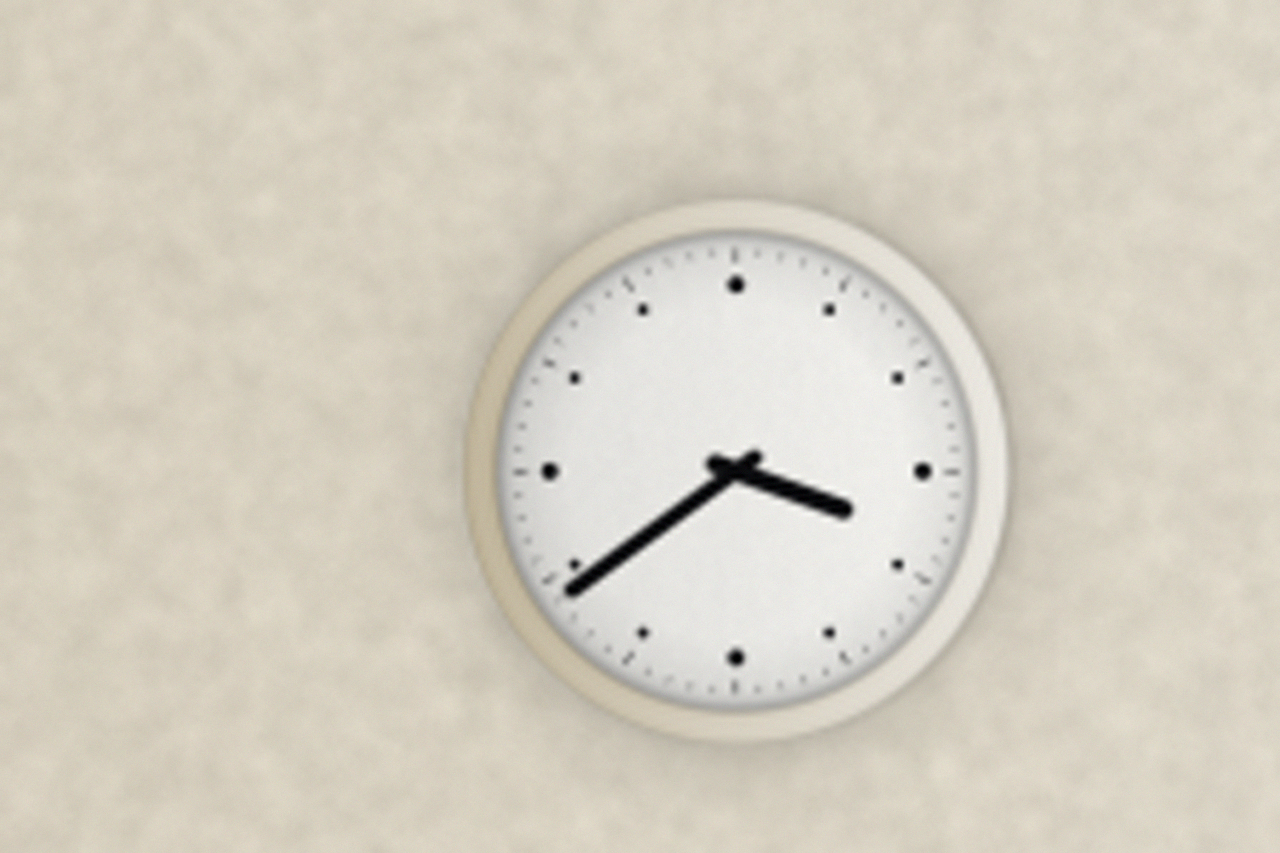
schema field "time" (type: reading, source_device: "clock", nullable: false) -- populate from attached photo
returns 3:39
